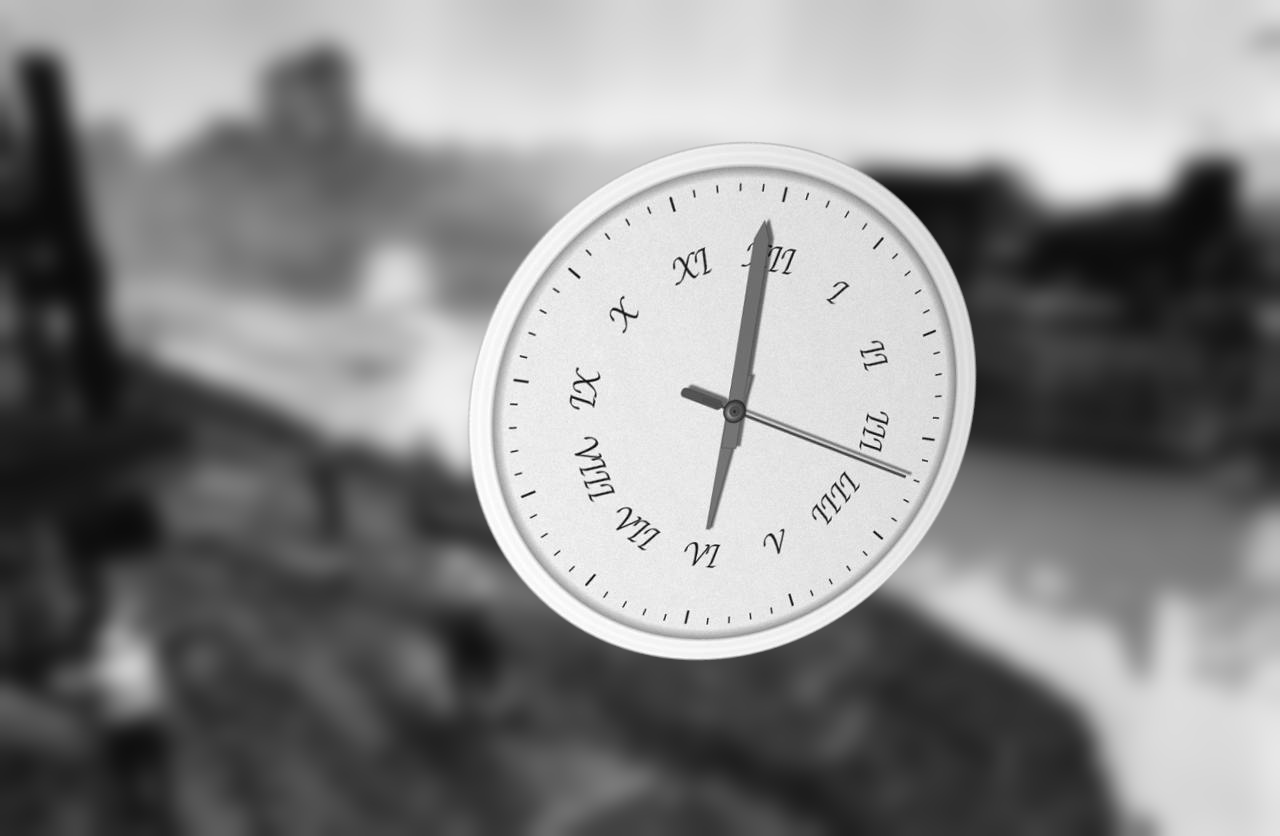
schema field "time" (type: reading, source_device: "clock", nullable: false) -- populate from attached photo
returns 5:59:17
